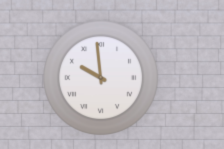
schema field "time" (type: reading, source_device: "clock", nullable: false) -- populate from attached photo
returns 9:59
